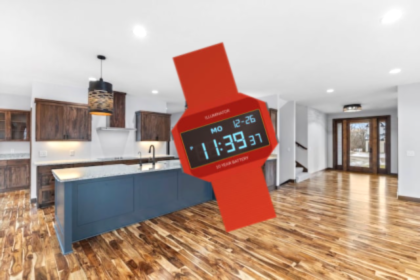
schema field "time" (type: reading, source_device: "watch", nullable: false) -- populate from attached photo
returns 11:39:37
